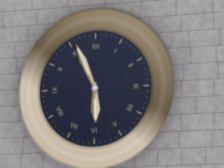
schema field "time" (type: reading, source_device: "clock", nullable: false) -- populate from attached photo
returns 5:56
